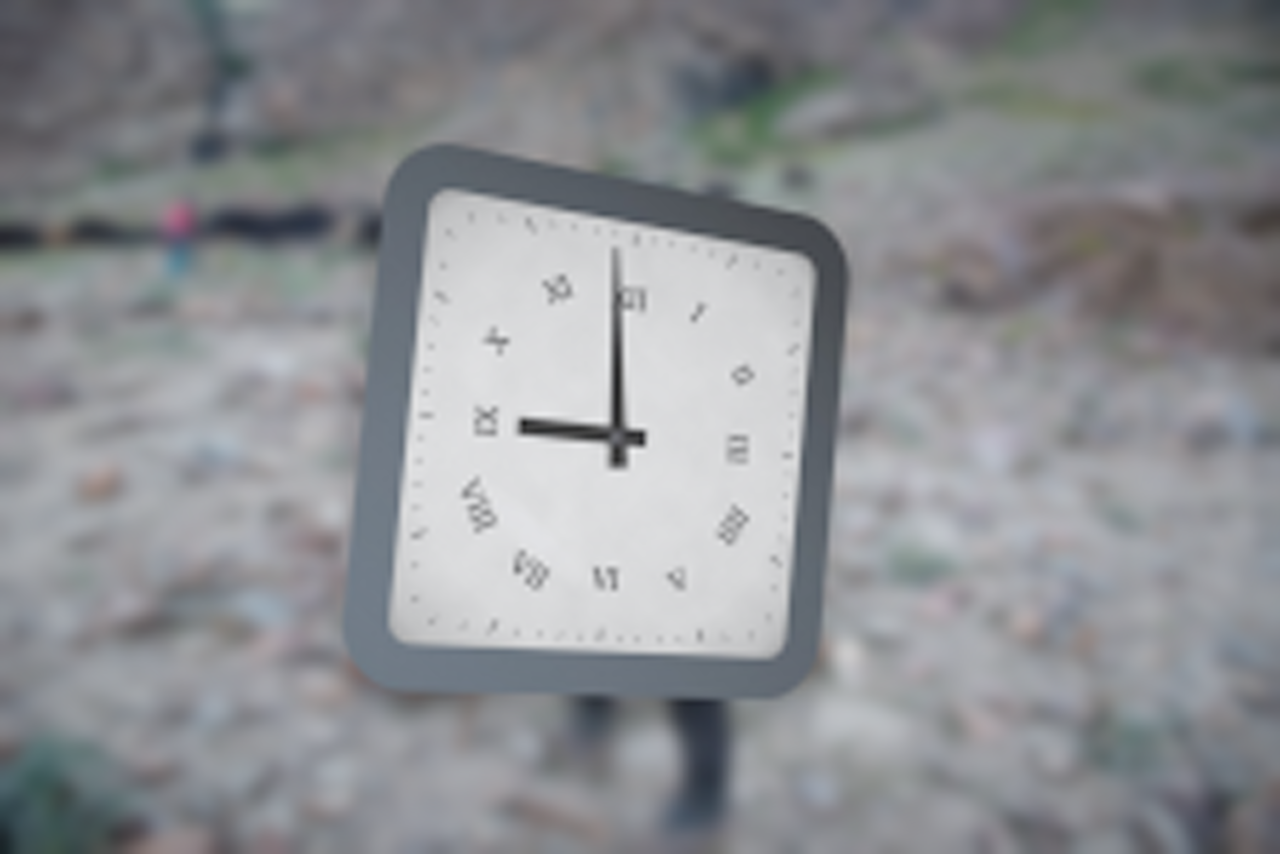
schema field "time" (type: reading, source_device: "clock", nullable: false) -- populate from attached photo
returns 8:59
